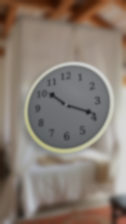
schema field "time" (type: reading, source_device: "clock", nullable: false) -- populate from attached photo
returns 10:19
